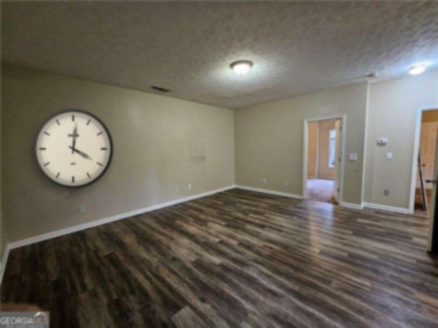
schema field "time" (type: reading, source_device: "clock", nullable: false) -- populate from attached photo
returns 4:01
